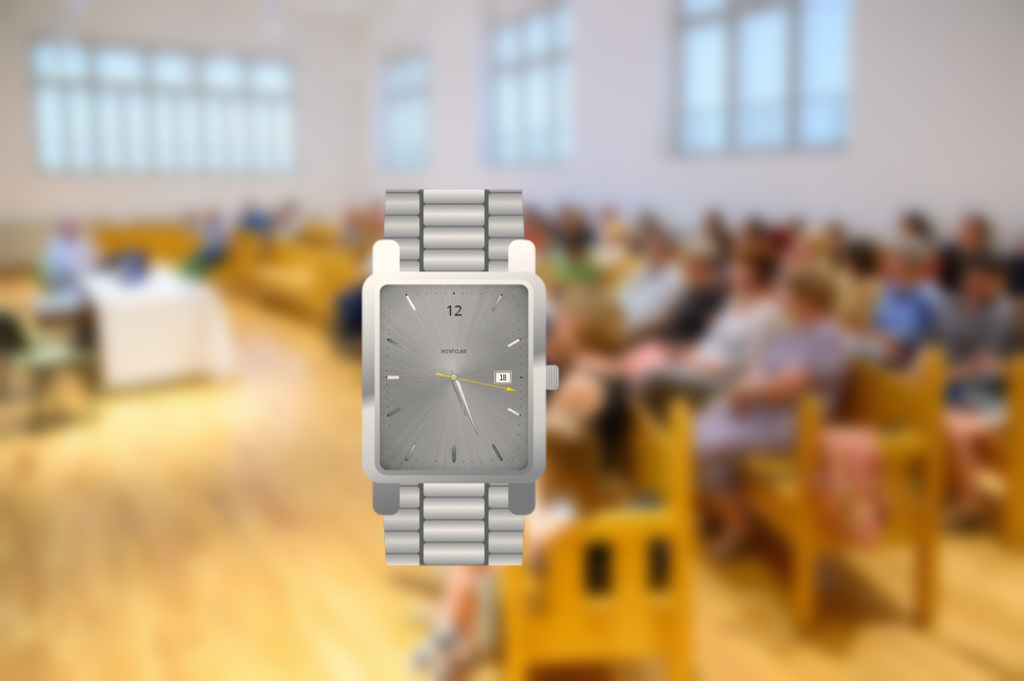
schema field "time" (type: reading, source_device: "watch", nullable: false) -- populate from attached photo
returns 5:26:17
